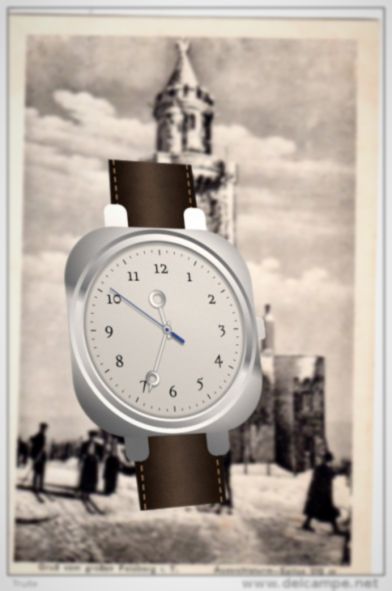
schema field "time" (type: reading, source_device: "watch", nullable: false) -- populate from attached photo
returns 11:33:51
